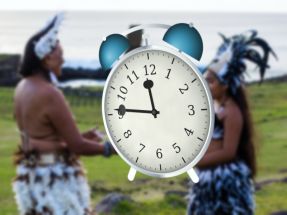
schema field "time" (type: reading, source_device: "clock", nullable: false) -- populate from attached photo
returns 11:46
